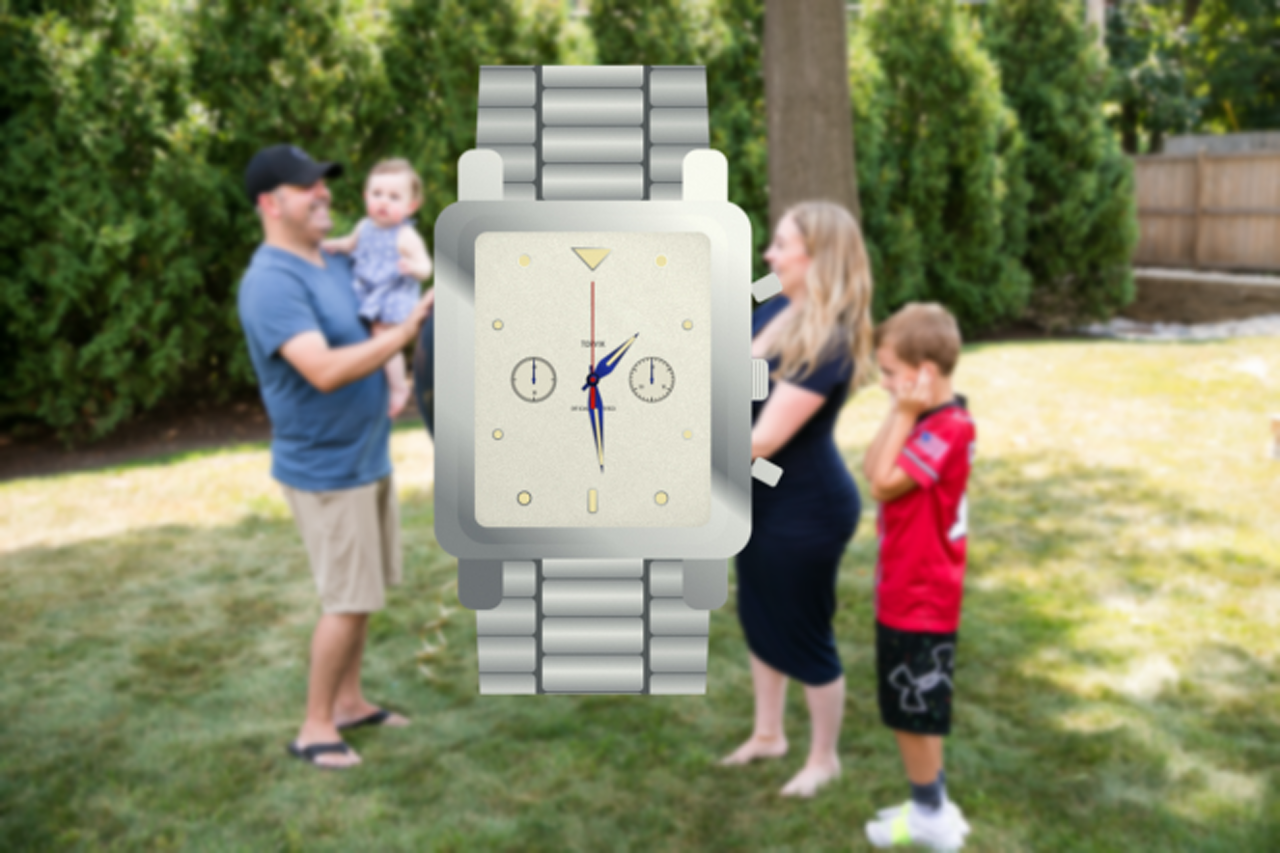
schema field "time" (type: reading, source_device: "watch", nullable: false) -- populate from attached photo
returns 1:29
